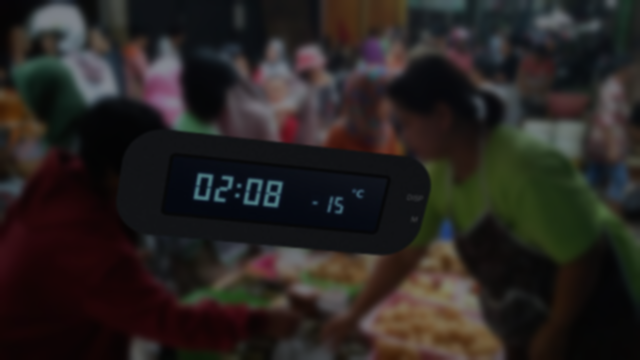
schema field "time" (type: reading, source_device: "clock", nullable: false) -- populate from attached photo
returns 2:08
